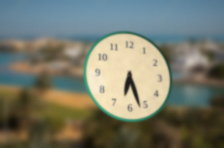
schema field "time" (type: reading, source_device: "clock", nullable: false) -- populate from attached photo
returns 6:27
